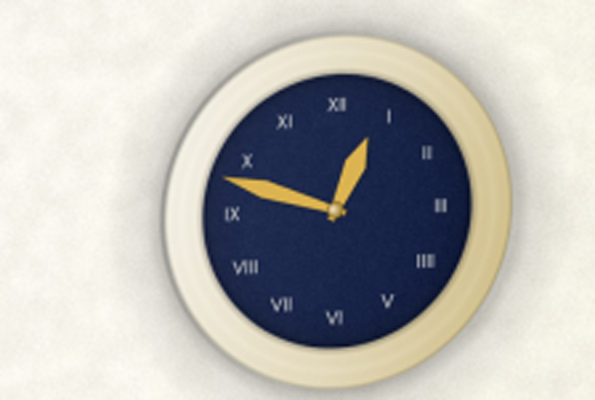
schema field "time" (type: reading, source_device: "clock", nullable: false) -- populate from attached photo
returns 12:48
